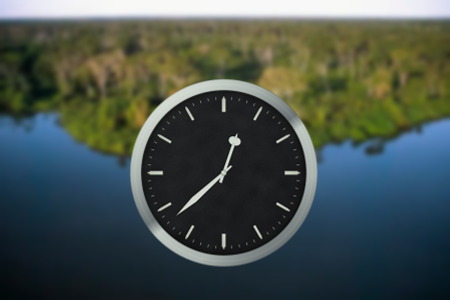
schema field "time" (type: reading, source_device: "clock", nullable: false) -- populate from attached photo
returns 12:38
